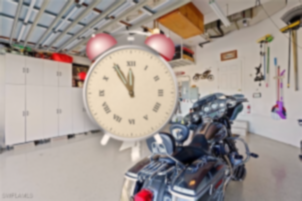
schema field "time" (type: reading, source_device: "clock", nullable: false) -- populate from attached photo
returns 11:55
